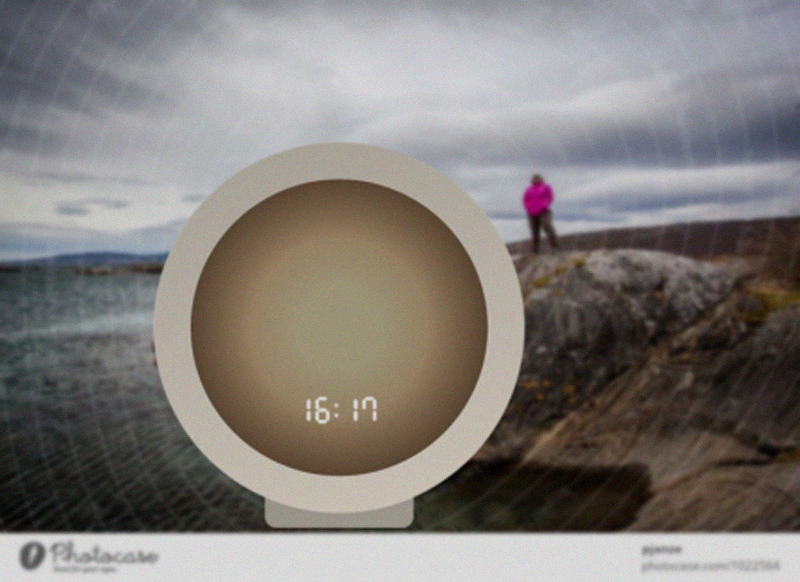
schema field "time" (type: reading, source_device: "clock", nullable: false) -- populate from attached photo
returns 16:17
